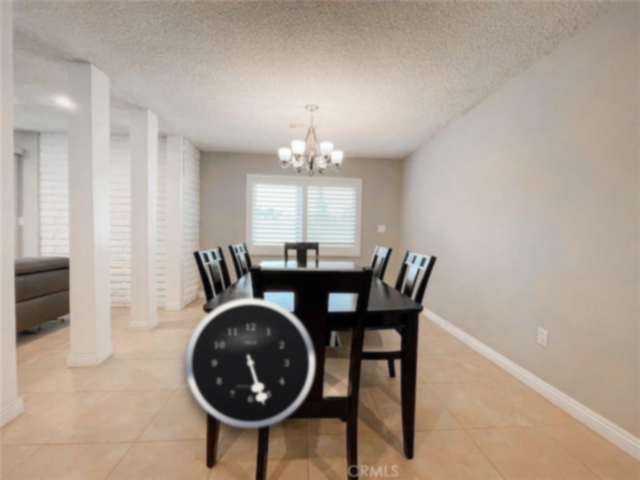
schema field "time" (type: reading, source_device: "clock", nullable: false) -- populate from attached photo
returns 5:27
